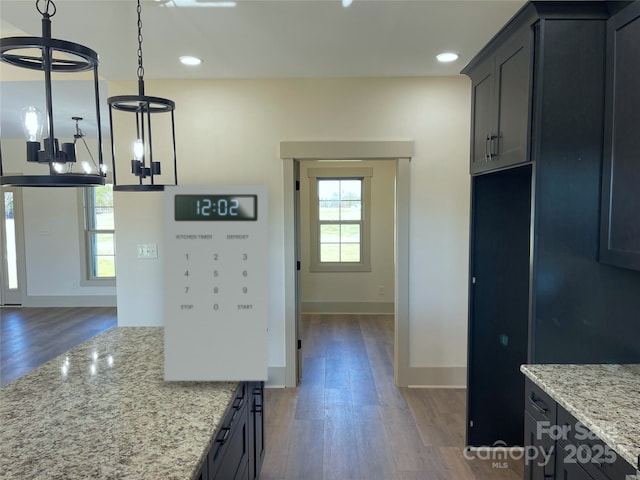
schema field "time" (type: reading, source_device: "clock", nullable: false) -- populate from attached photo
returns 12:02
